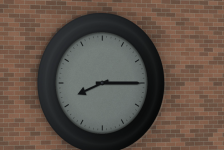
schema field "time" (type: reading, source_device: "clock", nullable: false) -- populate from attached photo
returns 8:15
